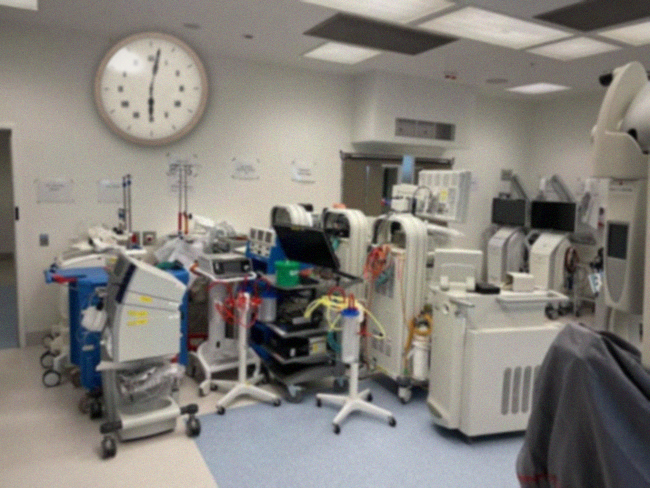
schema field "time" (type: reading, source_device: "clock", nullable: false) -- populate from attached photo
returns 6:02
